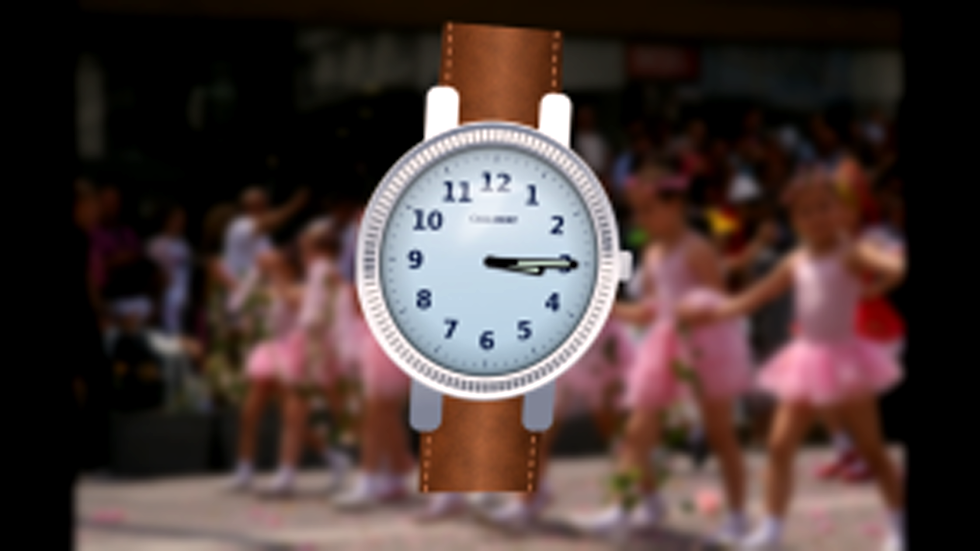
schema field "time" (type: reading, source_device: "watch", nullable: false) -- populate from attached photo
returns 3:15
